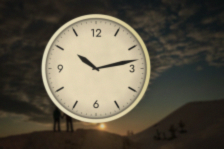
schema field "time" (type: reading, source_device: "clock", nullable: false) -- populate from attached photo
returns 10:13
